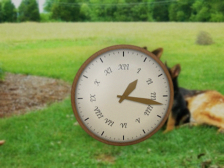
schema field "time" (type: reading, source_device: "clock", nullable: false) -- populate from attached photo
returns 1:17
